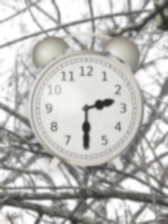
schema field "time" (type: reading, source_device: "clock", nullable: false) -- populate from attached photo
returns 2:30
